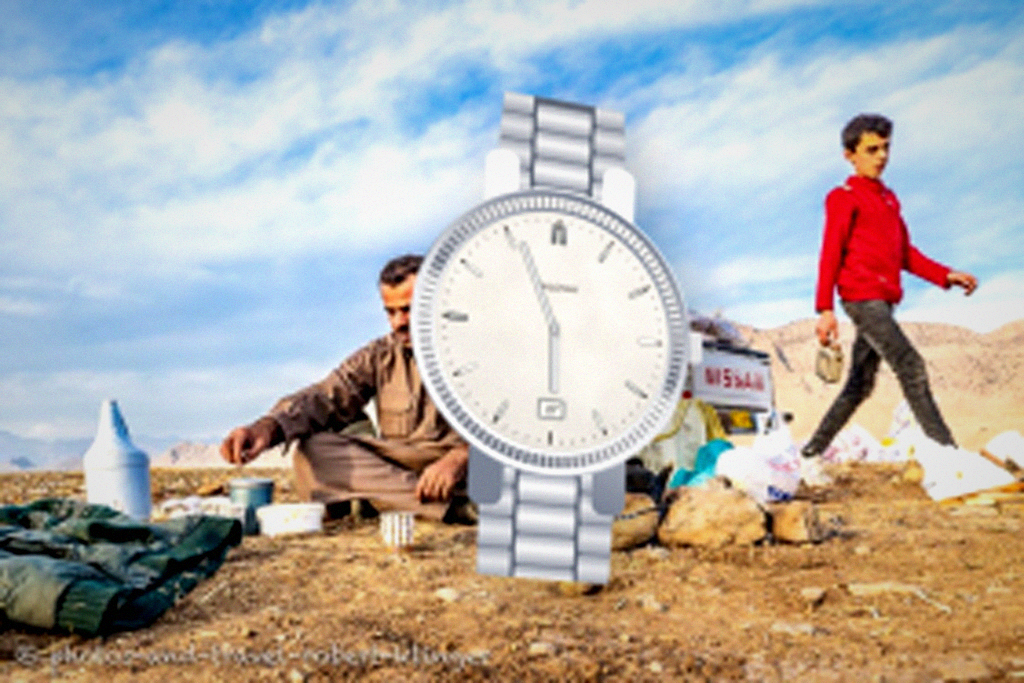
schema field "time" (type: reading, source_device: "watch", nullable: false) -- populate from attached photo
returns 5:56
